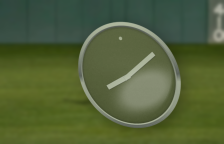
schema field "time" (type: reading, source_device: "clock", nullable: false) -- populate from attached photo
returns 8:09
